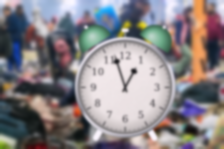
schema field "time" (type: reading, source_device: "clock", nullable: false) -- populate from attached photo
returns 12:57
